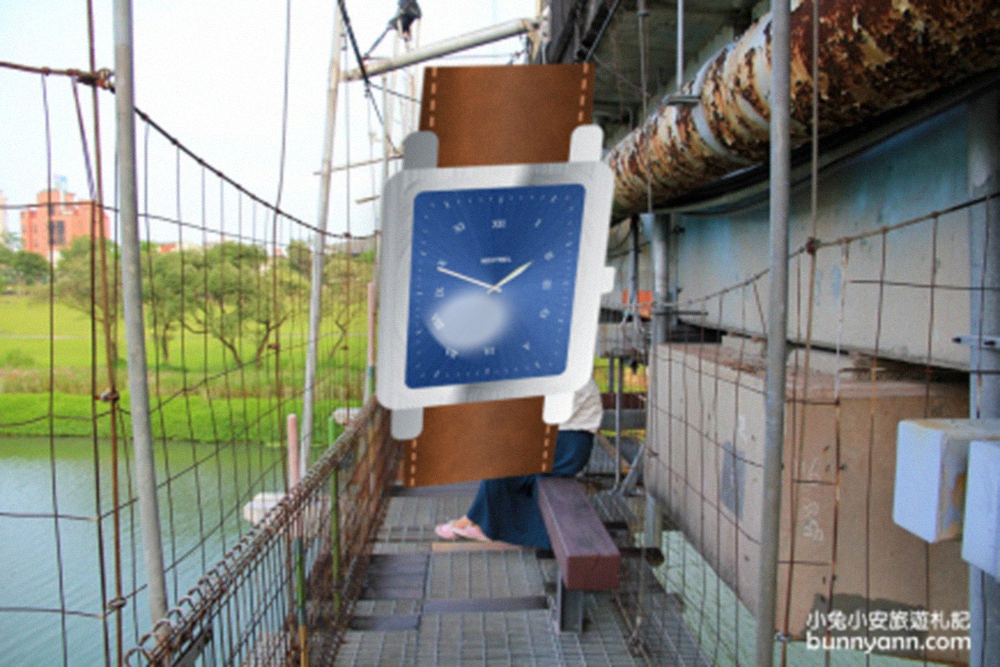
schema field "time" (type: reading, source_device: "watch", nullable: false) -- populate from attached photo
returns 1:49
